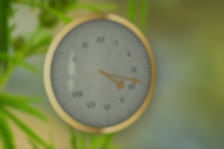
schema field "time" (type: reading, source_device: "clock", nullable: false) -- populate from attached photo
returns 4:18
